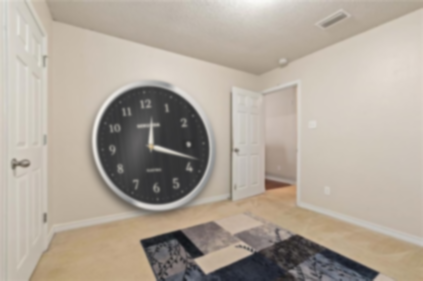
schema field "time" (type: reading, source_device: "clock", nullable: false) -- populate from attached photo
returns 12:18
